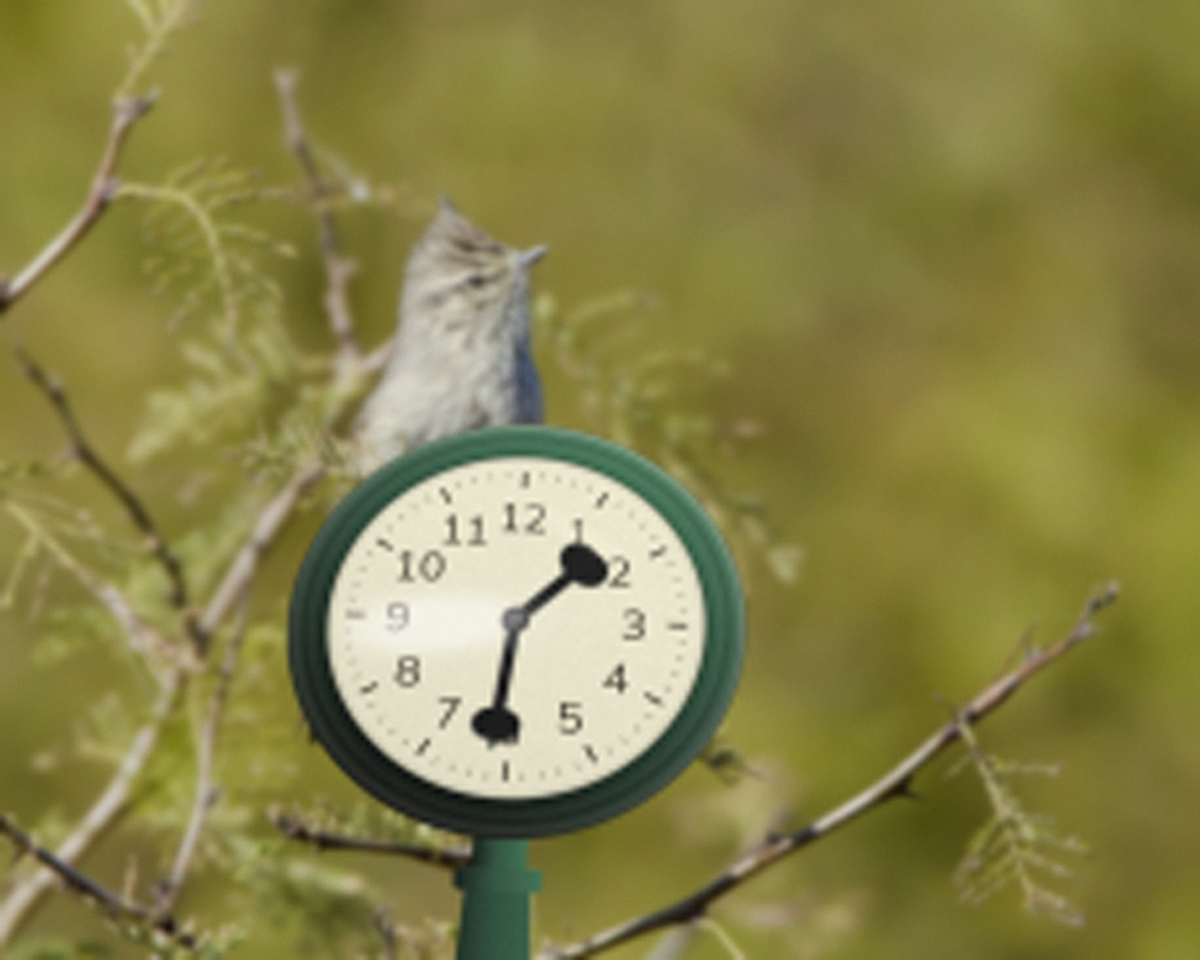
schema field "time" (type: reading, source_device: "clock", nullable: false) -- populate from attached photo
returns 1:31
